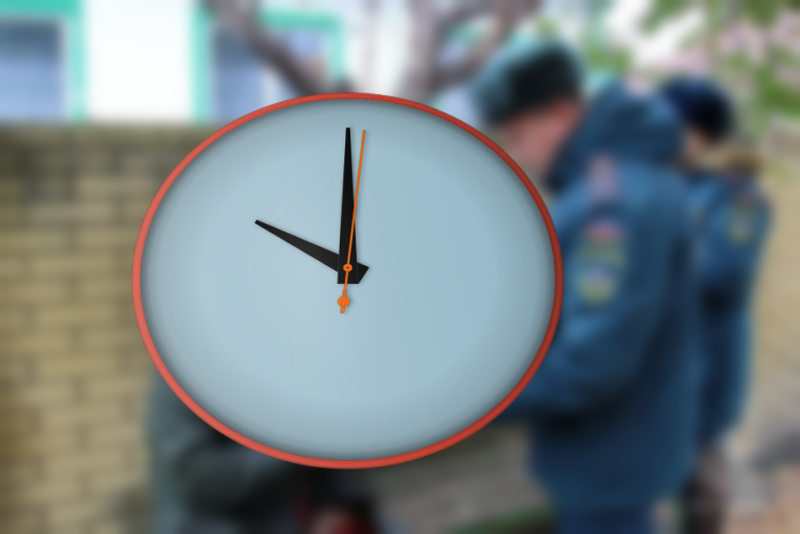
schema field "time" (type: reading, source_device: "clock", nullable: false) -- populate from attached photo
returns 10:00:01
